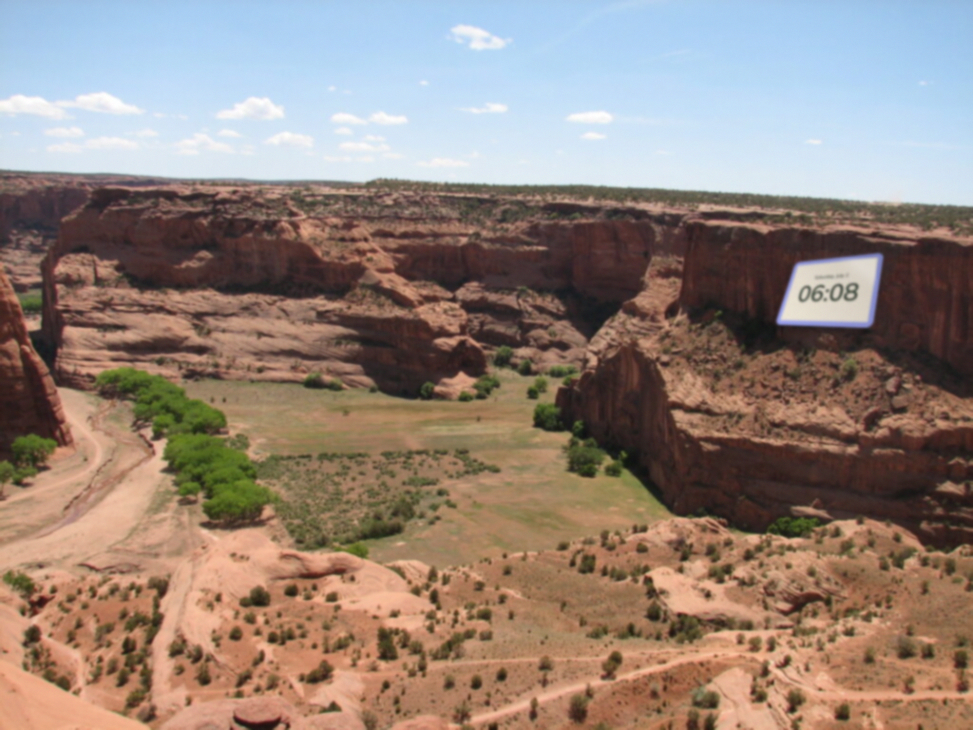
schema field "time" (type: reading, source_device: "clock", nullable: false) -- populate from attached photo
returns 6:08
